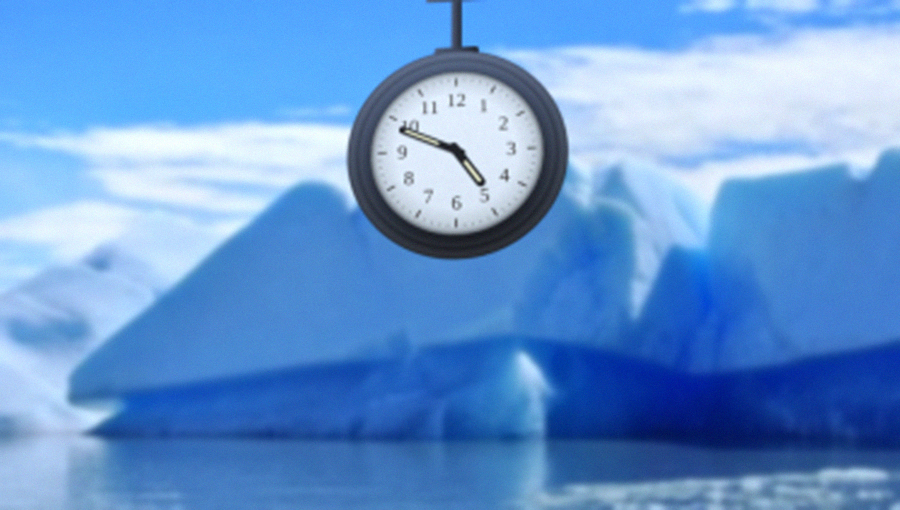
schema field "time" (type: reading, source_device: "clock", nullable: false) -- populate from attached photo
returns 4:49
